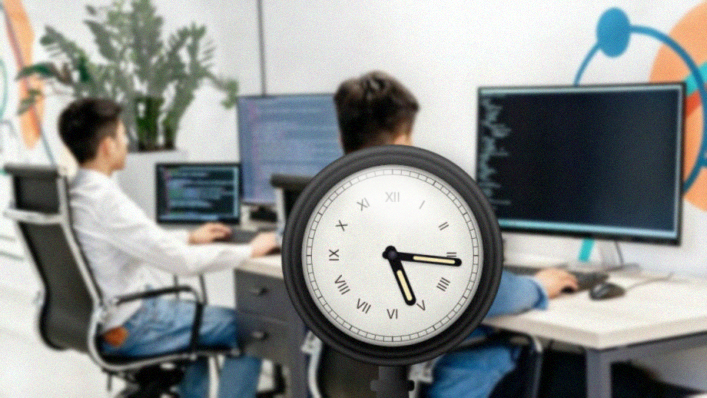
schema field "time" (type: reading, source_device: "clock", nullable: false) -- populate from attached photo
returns 5:16
